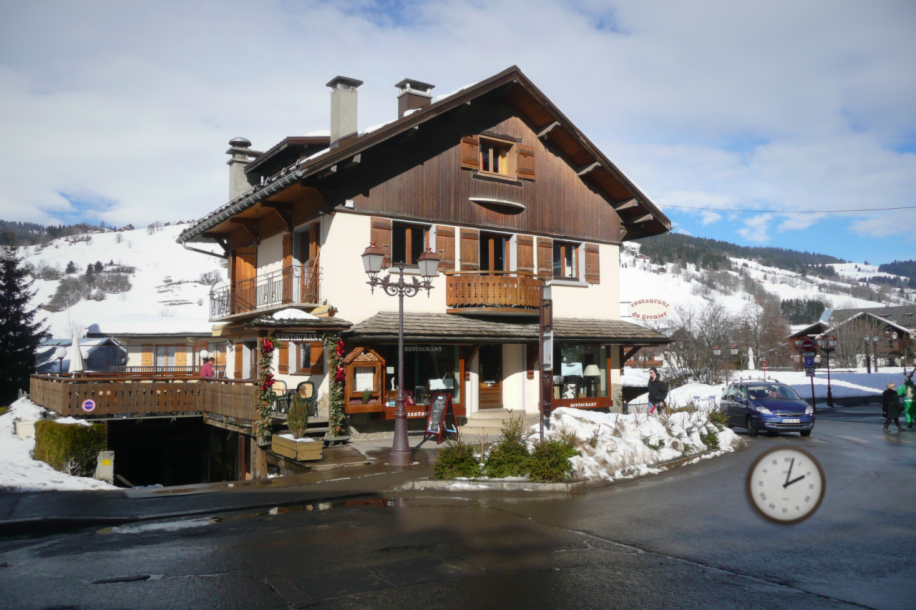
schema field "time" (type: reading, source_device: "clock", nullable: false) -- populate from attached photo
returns 2:02
